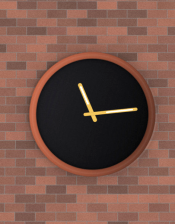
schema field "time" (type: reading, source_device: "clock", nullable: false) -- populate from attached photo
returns 11:14
